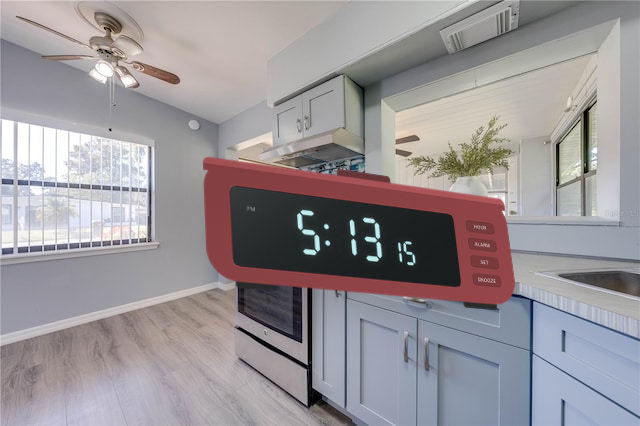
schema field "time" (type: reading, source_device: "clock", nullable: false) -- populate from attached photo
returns 5:13:15
